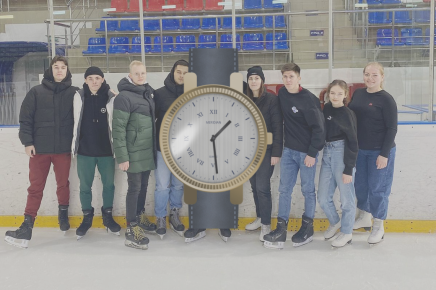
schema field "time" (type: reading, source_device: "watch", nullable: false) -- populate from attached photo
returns 1:29
